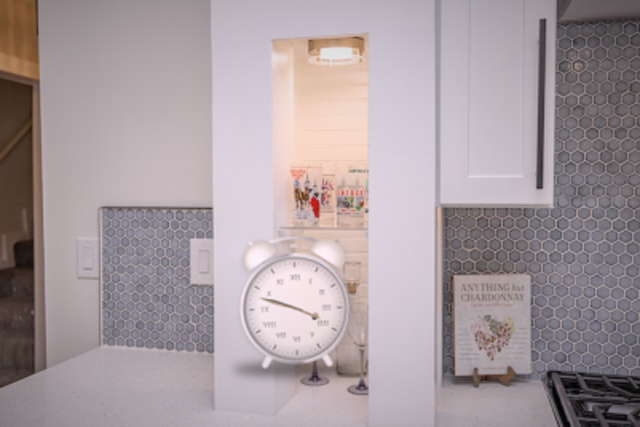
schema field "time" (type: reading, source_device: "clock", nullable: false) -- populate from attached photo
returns 3:48
